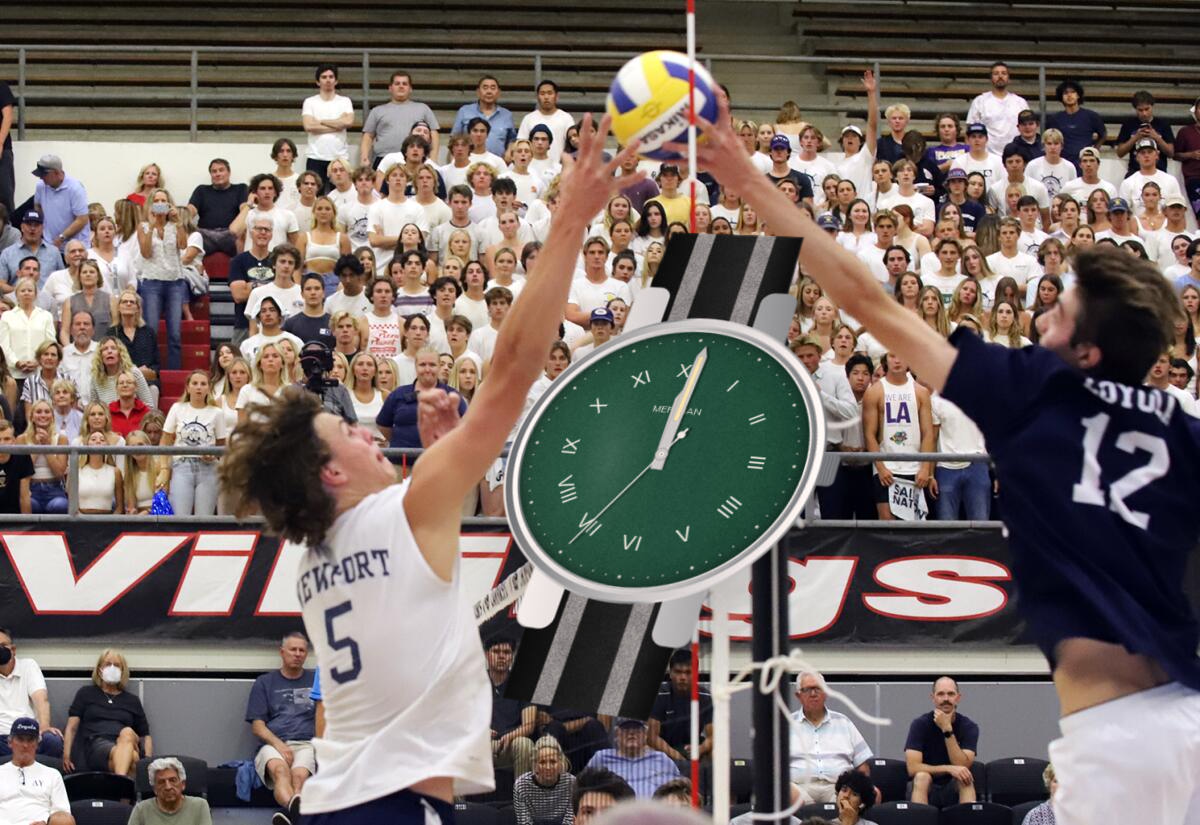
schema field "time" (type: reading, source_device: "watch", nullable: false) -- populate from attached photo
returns 12:00:35
